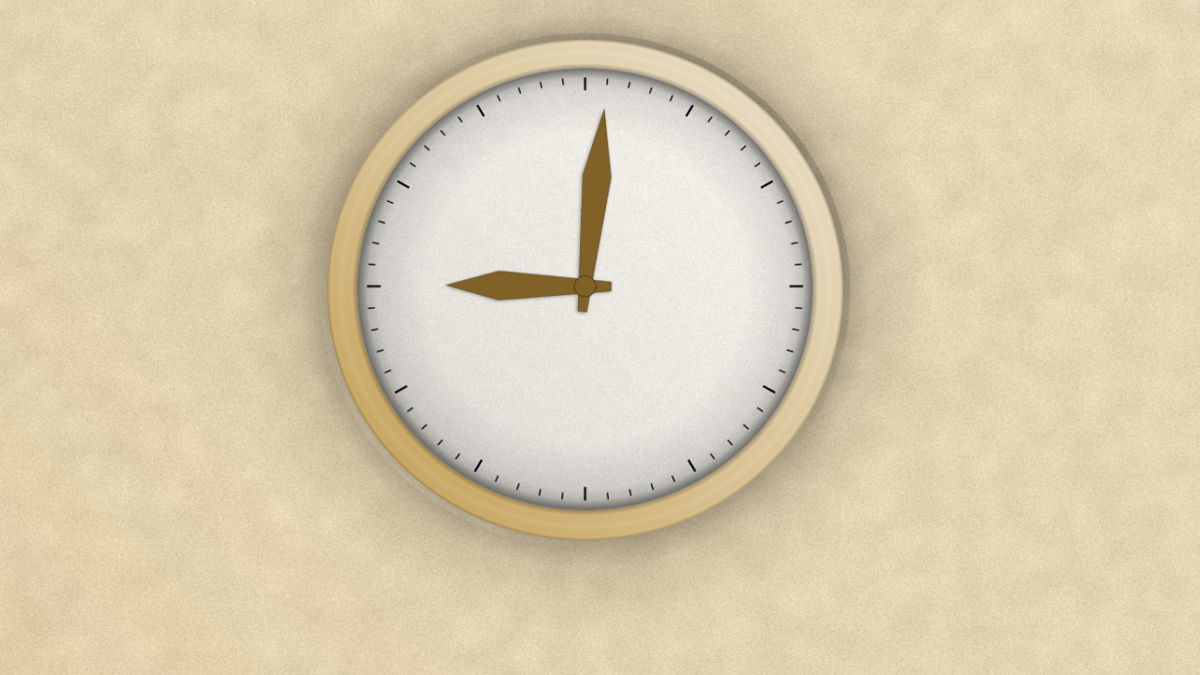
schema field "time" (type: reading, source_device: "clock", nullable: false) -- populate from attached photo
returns 9:01
